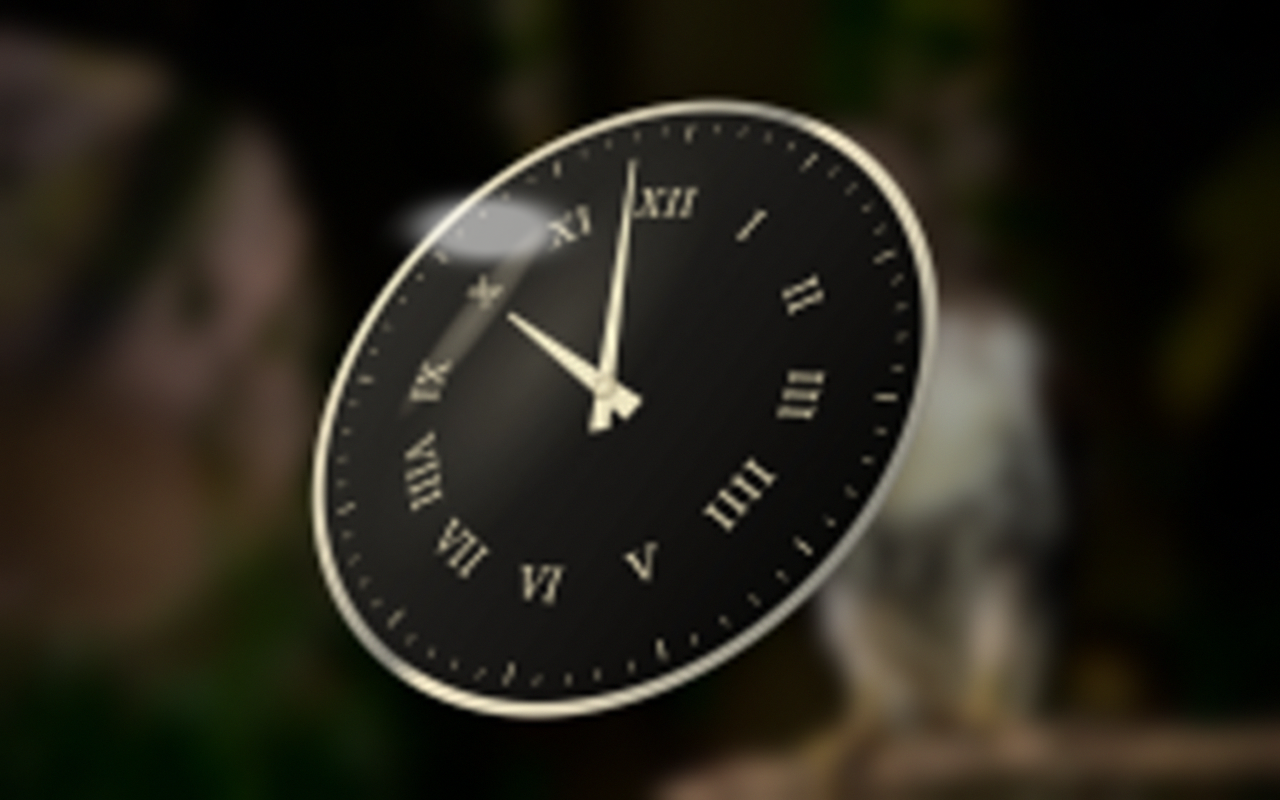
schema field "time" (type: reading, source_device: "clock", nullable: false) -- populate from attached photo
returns 9:58
